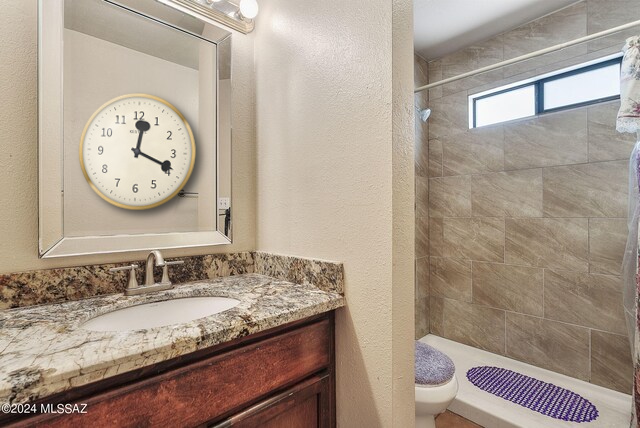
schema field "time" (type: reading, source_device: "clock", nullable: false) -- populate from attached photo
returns 12:19
